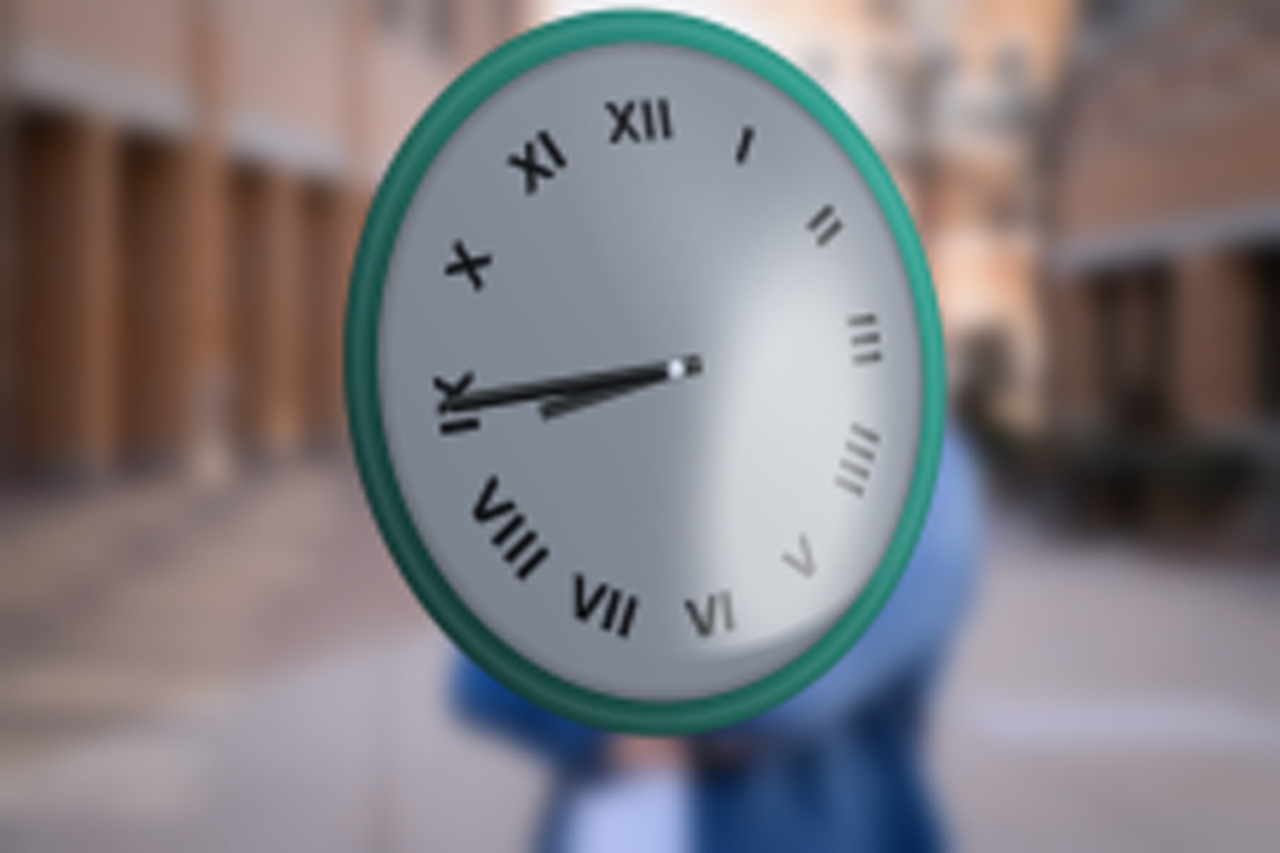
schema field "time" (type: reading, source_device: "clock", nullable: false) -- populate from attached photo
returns 8:45
